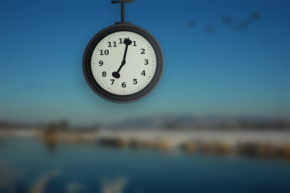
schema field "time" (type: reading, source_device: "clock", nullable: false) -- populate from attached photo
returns 7:02
